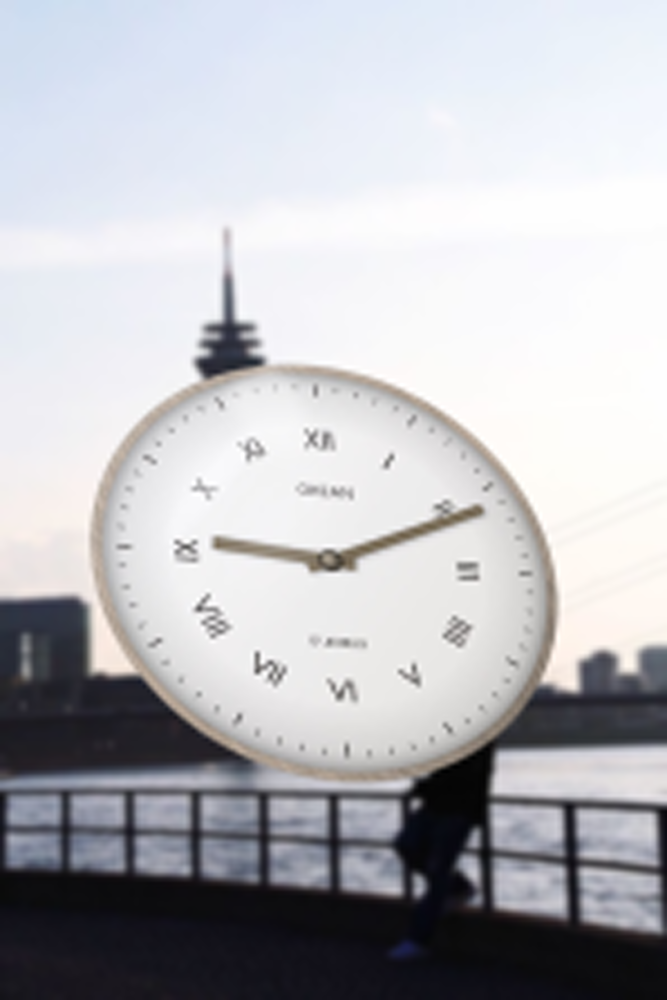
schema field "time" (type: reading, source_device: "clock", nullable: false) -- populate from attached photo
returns 9:11
